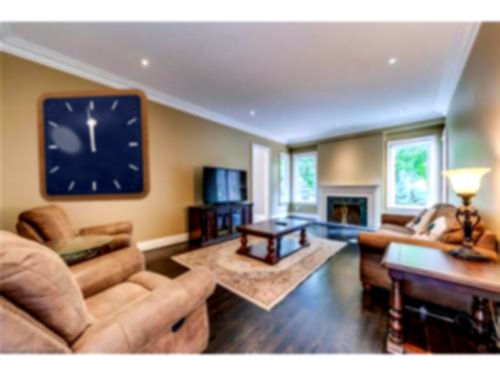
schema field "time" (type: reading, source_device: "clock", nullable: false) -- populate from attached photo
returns 11:59
